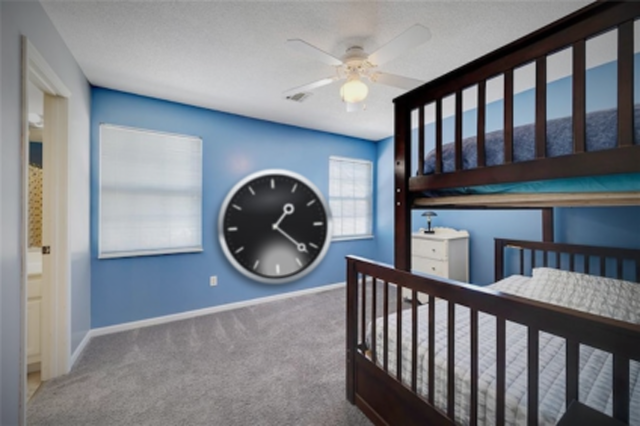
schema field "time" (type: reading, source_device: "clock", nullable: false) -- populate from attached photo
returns 1:22
